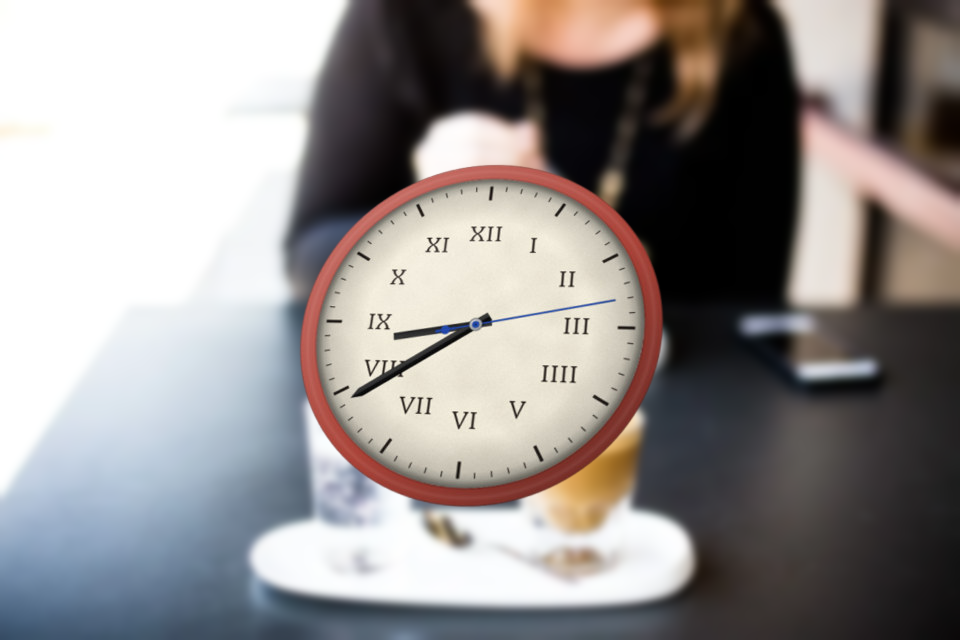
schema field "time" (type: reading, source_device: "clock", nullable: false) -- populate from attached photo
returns 8:39:13
